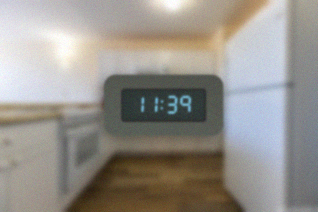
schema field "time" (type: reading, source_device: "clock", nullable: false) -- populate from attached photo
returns 11:39
